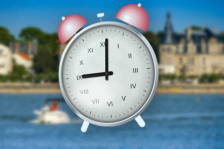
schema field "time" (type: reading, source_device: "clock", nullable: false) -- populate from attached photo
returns 9:01
